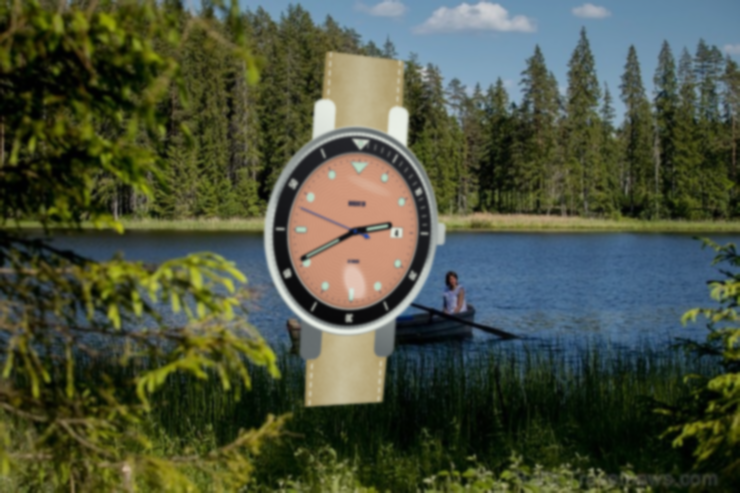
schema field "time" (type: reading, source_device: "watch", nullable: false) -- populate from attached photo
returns 2:40:48
